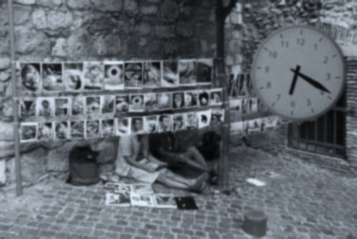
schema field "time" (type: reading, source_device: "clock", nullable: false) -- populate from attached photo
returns 6:19
